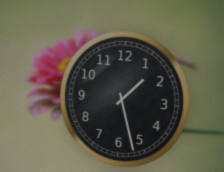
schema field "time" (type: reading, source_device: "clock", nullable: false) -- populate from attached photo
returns 1:27
